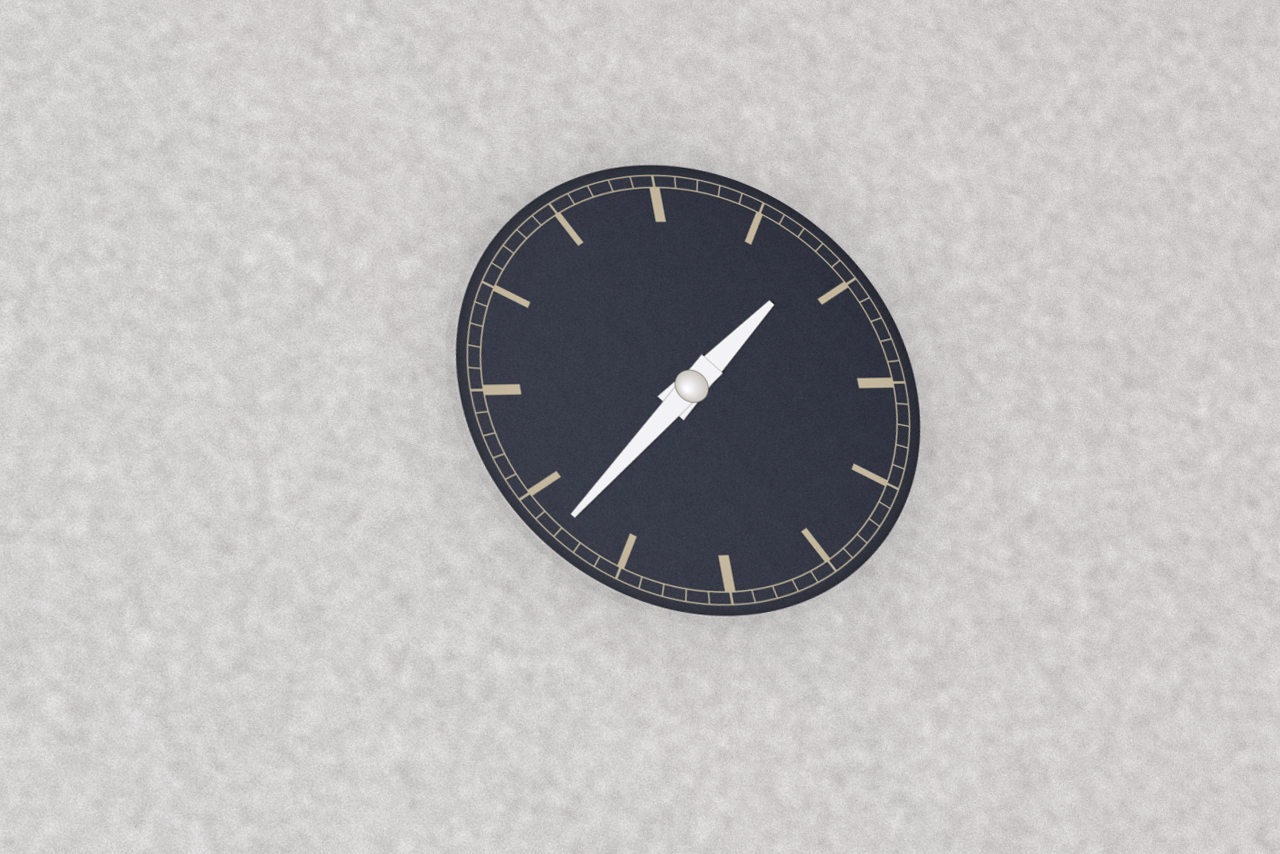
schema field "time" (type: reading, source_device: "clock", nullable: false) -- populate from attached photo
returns 1:38
